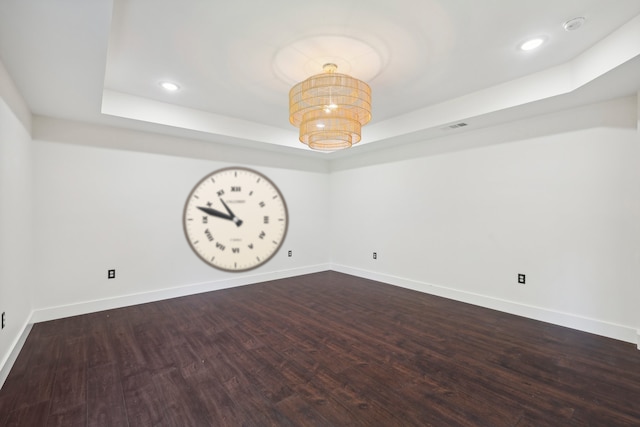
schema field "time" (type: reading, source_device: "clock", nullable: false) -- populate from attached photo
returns 10:48
